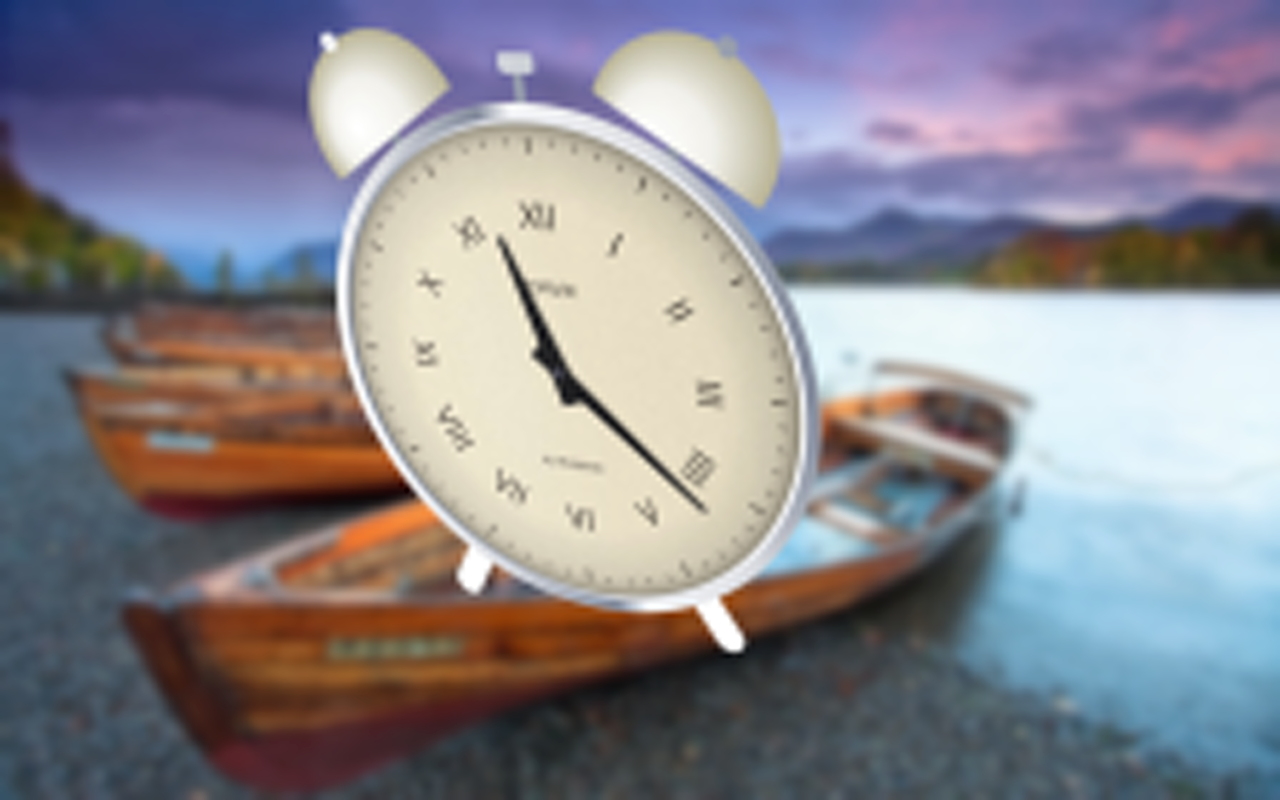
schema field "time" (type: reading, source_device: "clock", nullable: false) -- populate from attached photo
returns 11:22
